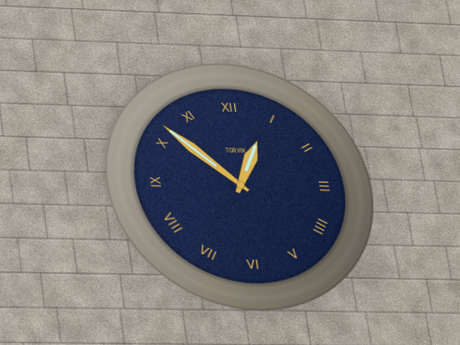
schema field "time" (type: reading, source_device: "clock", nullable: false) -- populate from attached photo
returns 12:52
